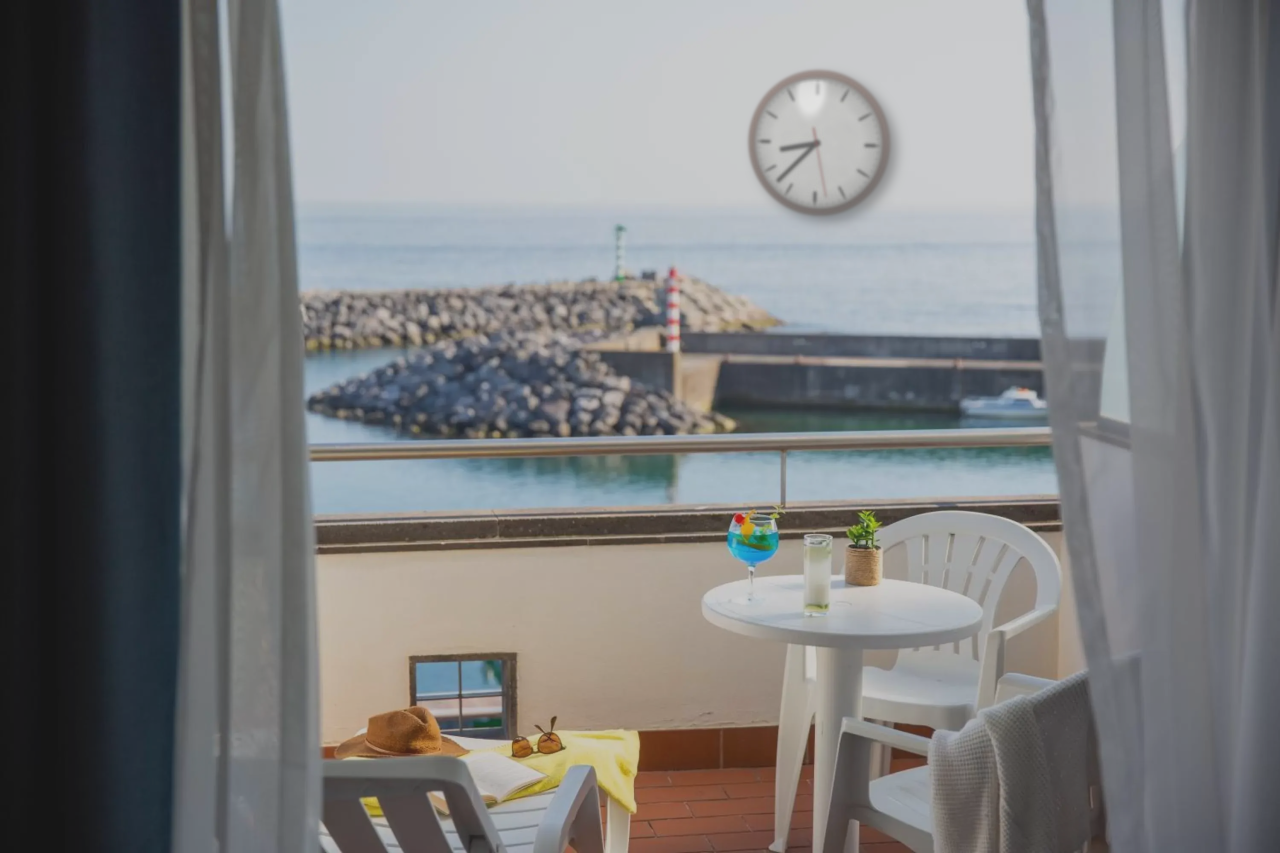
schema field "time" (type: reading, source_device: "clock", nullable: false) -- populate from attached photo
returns 8:37:28
